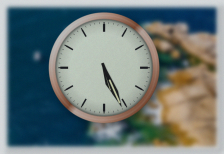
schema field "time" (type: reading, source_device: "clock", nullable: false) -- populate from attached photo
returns 5:26
